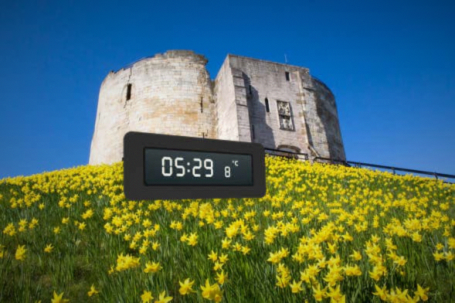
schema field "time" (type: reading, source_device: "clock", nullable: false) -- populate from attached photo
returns 5:29
